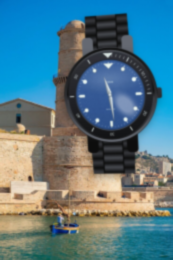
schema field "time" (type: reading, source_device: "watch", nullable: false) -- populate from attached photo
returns 11:29
